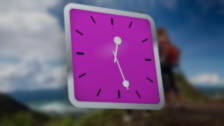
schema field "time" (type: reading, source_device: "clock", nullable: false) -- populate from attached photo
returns 12:27
